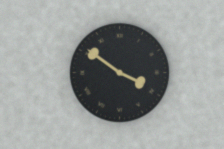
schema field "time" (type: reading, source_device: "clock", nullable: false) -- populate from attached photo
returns 3:51
